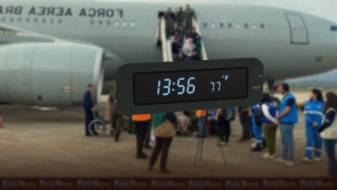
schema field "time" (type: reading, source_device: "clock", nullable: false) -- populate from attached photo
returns 13:56
